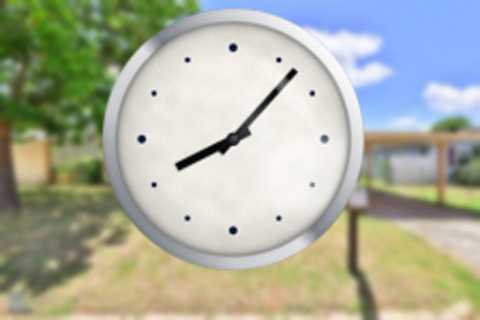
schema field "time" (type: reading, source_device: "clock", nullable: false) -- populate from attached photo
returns 8:07
